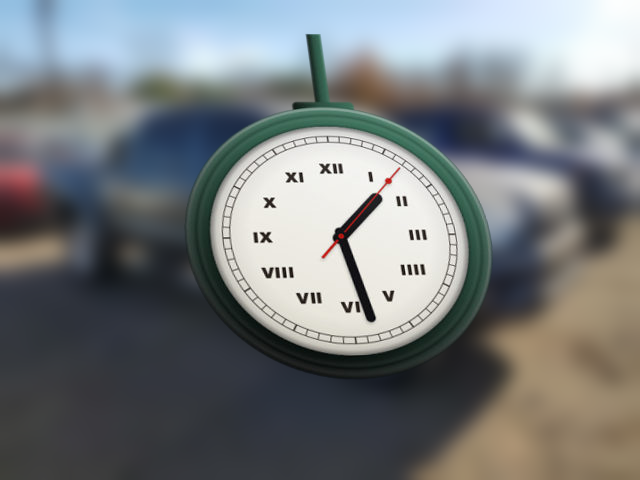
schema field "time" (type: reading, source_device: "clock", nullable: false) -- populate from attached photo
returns 1:28:07
